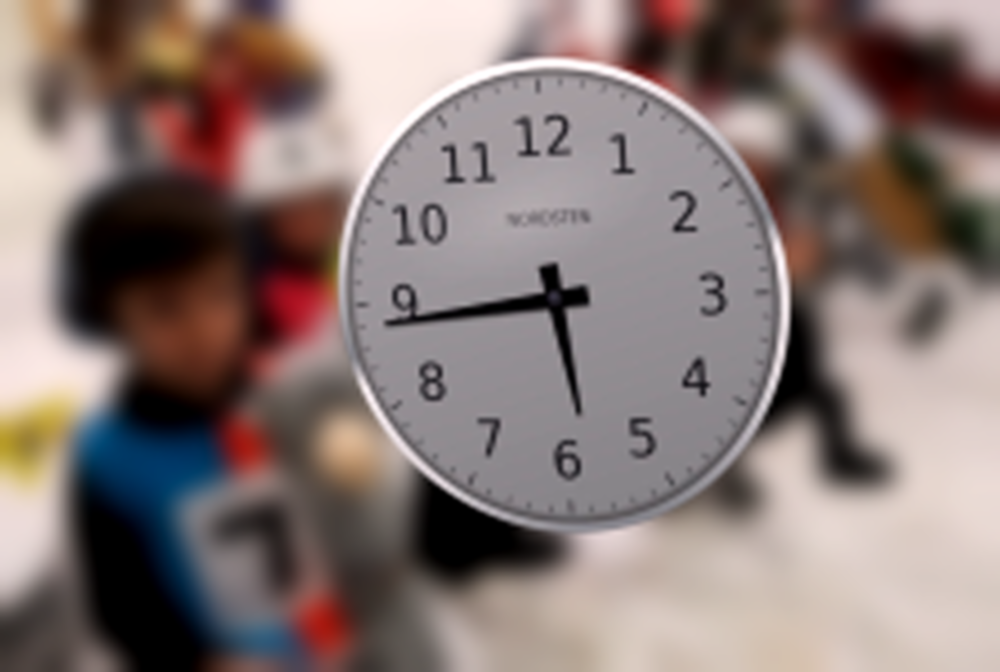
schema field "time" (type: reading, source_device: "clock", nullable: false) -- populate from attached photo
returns 5:44
